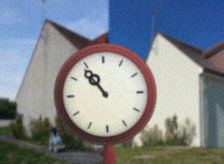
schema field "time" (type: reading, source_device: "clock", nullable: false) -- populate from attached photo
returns 10:54
